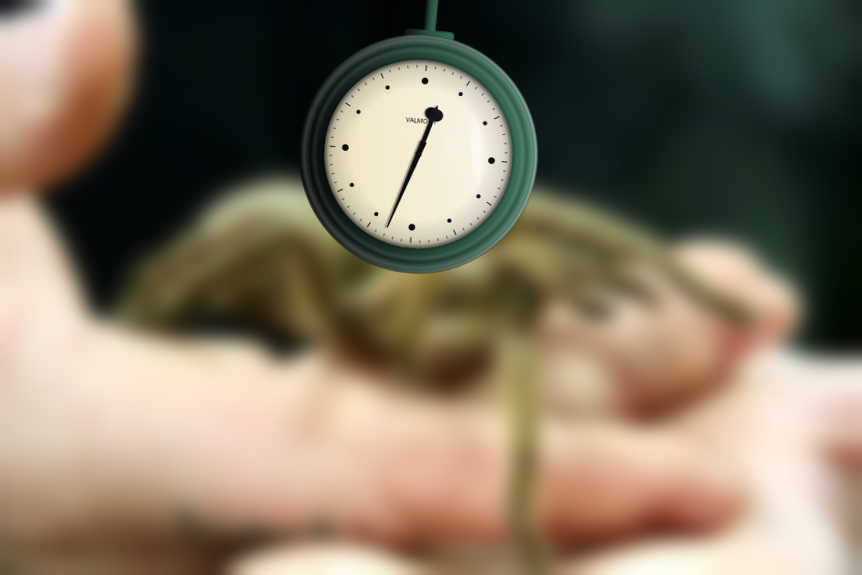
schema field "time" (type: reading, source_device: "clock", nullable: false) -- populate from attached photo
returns 12:33
